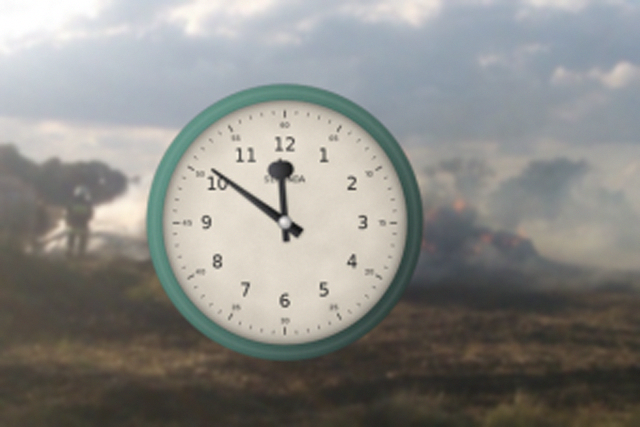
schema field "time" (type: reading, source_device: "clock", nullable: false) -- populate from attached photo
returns 11:51
